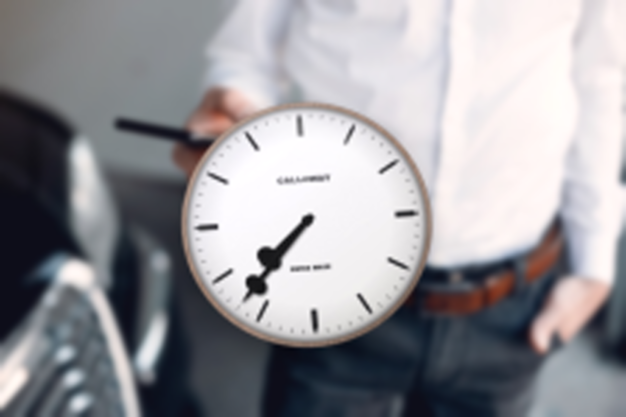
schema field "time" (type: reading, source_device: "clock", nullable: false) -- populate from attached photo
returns 7:37
